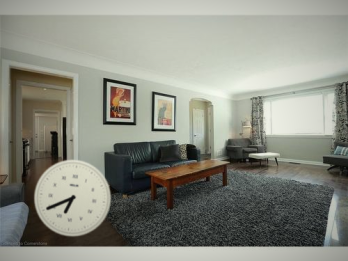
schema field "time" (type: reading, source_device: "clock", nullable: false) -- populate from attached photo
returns 6:40
